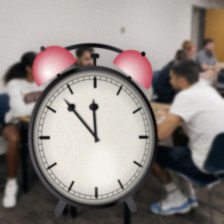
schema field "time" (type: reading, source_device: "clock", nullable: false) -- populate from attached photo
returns 11:53
